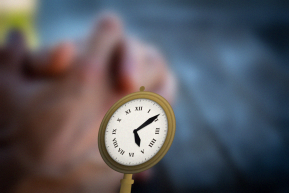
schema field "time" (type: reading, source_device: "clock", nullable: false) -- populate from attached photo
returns 5:09
